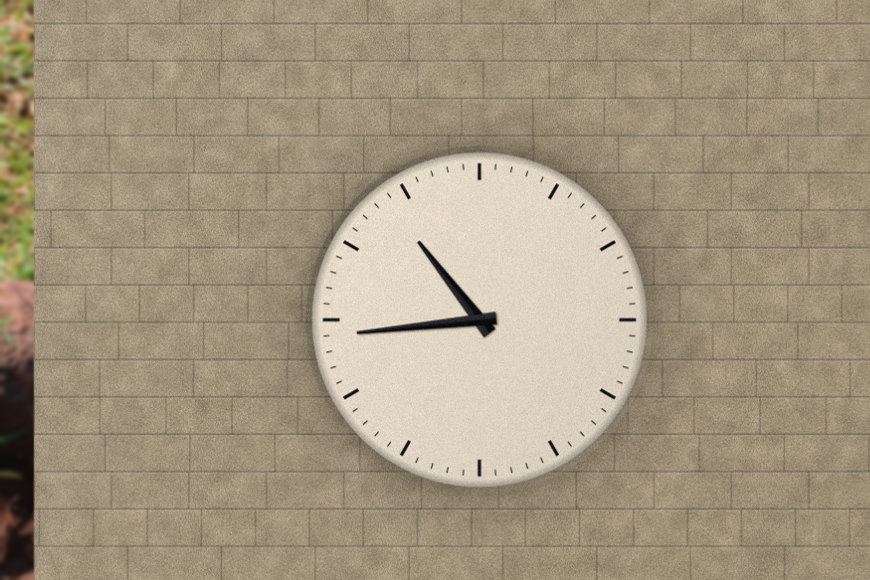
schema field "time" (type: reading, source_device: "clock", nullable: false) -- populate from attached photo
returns 10:44
